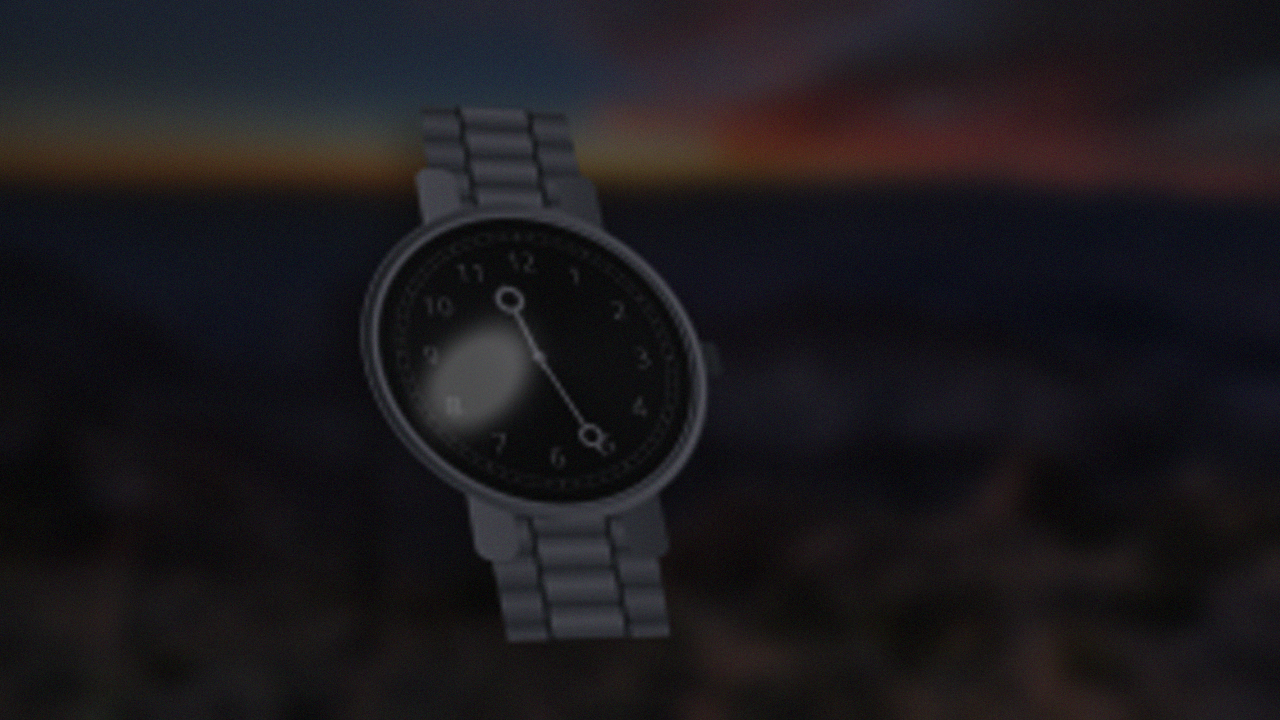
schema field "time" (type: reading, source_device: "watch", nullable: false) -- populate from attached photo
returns 11:26
